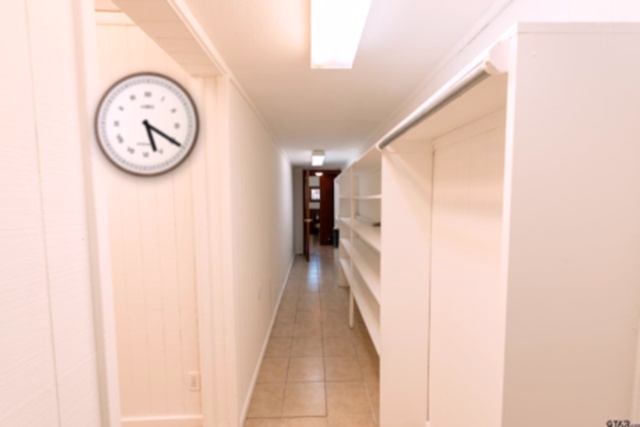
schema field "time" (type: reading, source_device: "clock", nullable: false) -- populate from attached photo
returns 5:20
